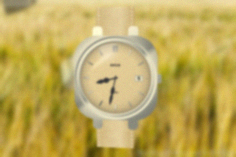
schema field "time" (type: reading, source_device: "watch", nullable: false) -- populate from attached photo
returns 8:32
